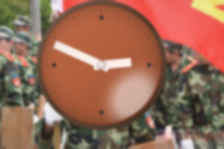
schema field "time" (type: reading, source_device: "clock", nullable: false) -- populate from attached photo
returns 2:49
